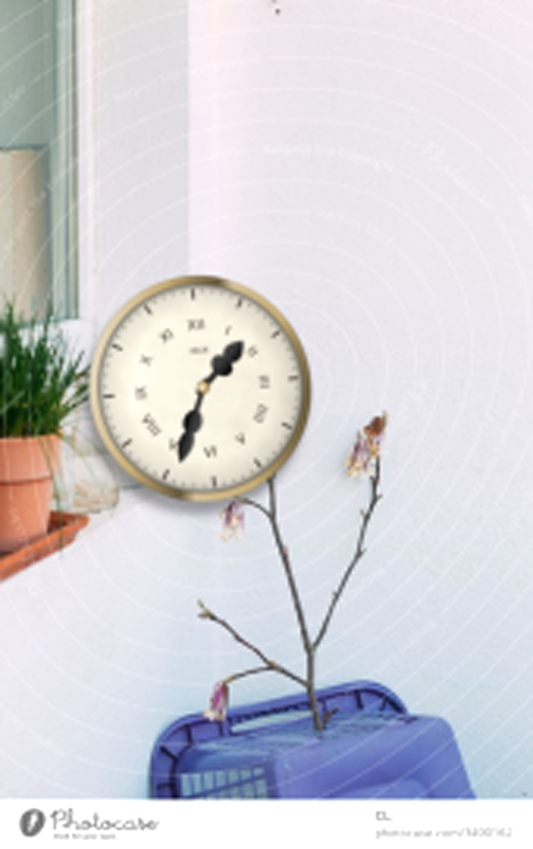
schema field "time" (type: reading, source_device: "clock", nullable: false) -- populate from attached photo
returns 1:34
